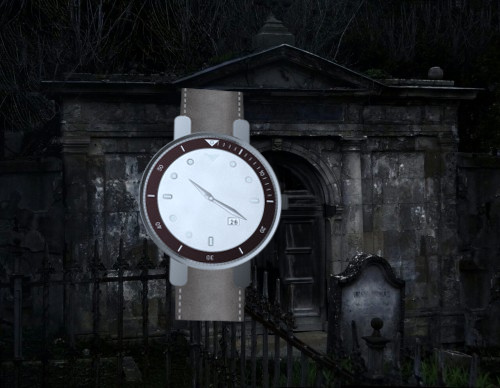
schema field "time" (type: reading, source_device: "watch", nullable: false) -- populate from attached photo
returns 10:20
